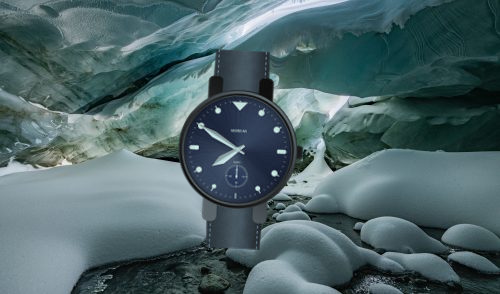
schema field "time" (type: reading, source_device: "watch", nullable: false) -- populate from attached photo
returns 7:50
